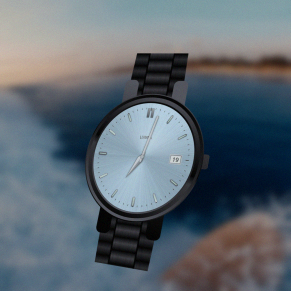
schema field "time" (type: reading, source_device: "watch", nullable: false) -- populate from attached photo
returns 7:02
